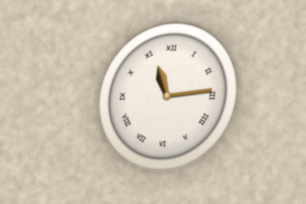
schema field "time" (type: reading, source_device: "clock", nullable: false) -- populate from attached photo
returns 11:14
